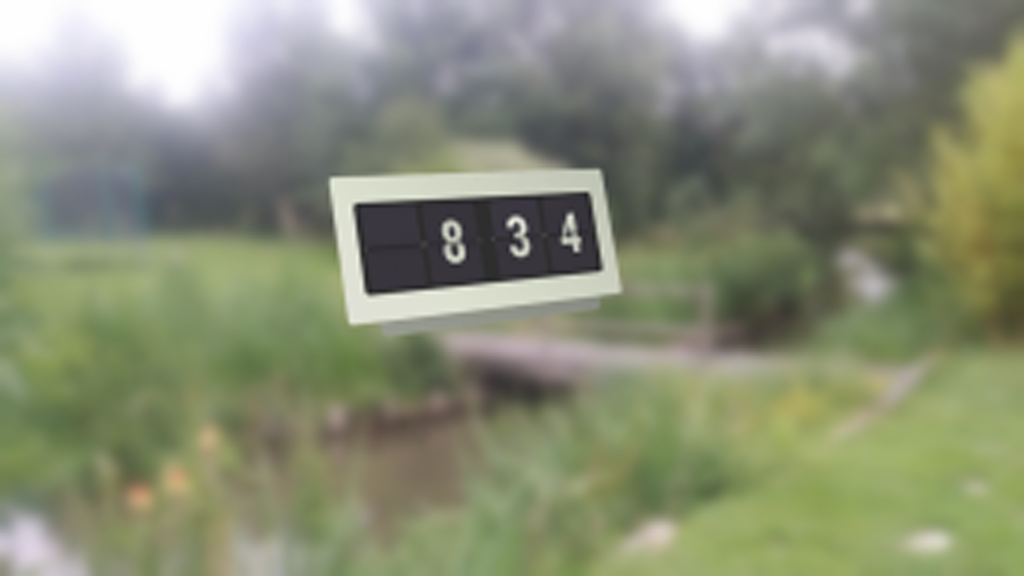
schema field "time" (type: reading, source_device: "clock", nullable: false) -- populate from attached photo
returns 8:34
